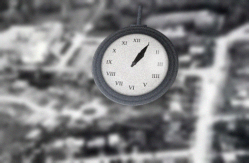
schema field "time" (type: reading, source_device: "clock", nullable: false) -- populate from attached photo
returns 1:05
